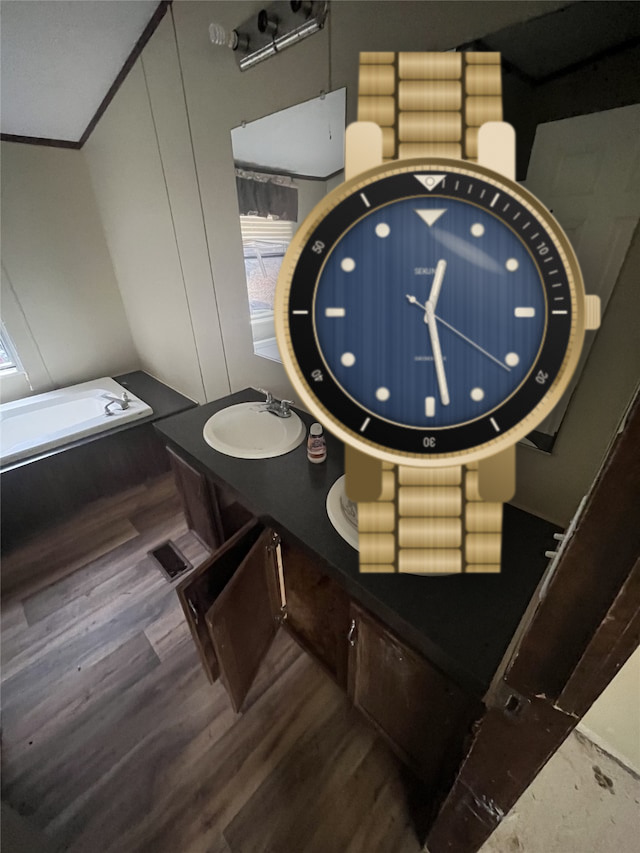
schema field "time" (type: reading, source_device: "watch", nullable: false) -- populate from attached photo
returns 12:28:21
